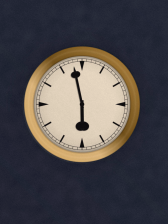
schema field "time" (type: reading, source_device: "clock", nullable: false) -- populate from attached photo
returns 5:58
